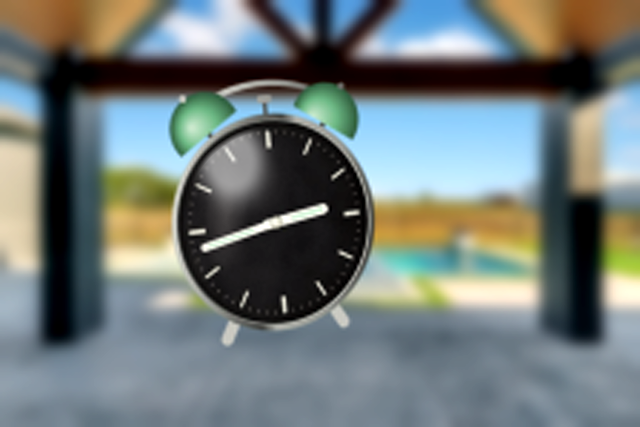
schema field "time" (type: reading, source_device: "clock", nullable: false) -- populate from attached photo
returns 2:43
